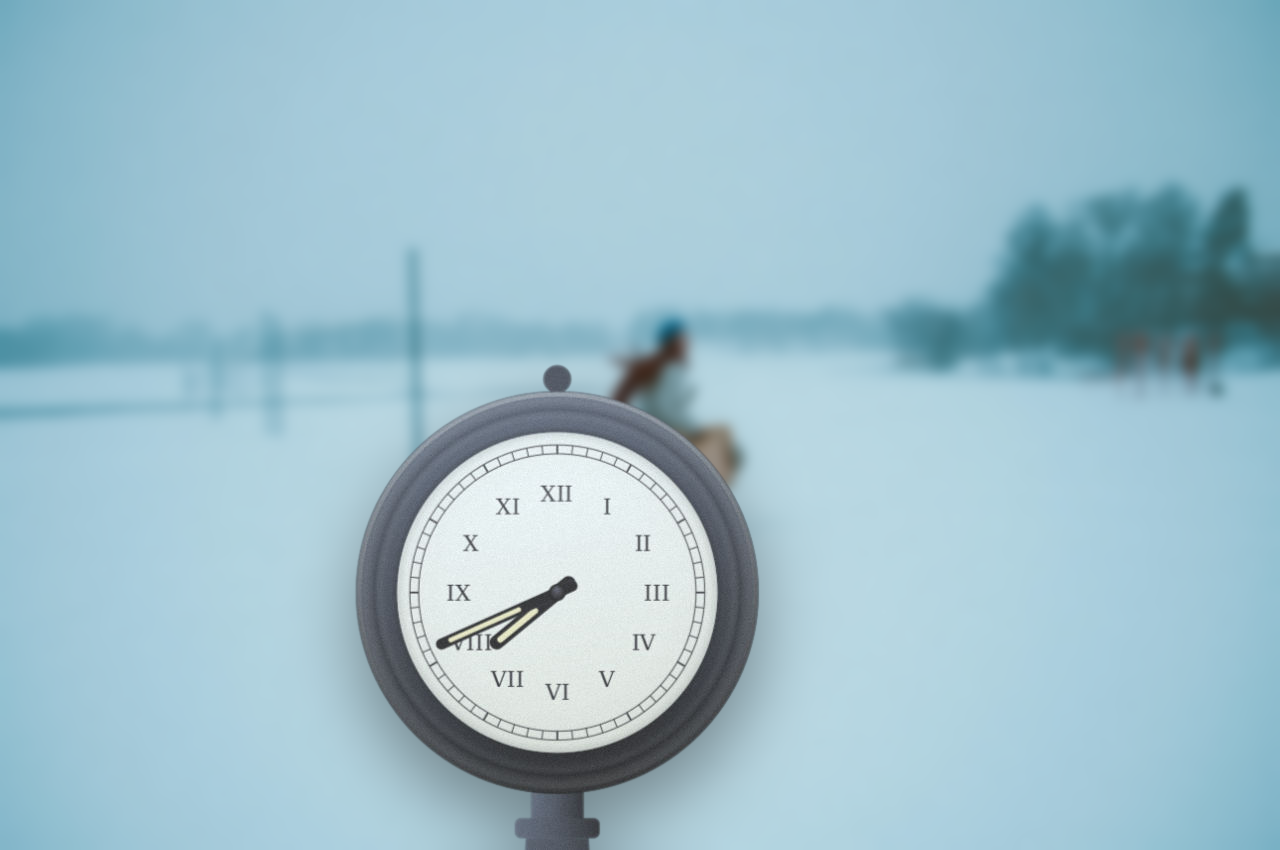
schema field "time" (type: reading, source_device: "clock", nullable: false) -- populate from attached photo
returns 7:41
